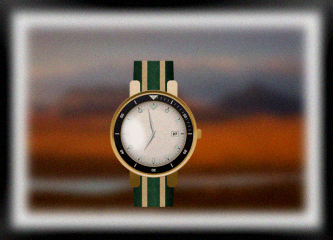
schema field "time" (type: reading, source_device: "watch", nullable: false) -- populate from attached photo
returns 6:58
